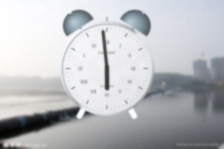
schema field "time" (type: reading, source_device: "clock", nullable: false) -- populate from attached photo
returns 5:59
